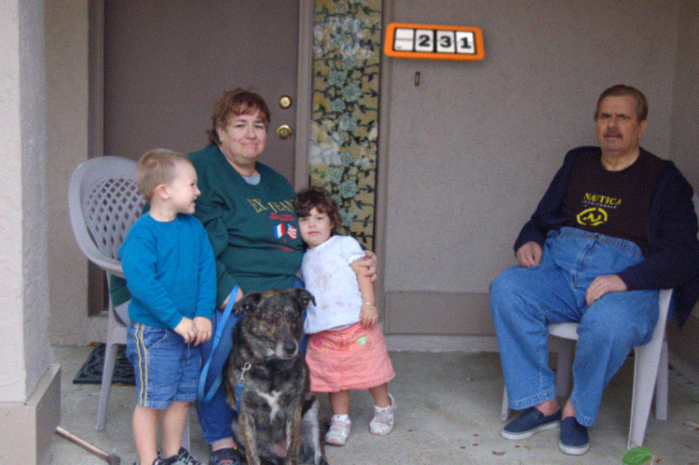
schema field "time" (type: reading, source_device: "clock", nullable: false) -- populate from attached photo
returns 2:31
